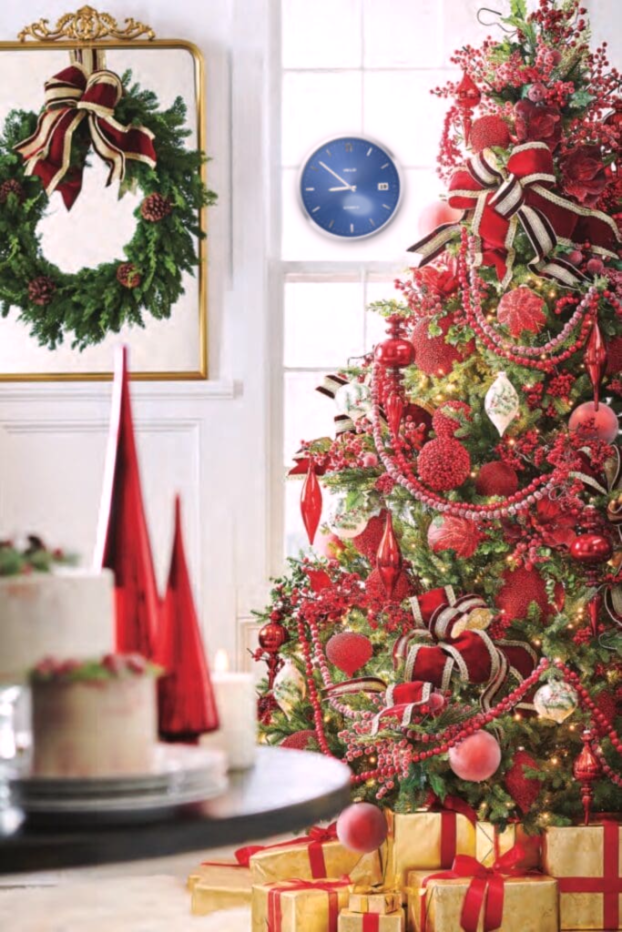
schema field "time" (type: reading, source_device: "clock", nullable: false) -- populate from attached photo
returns 8:52
